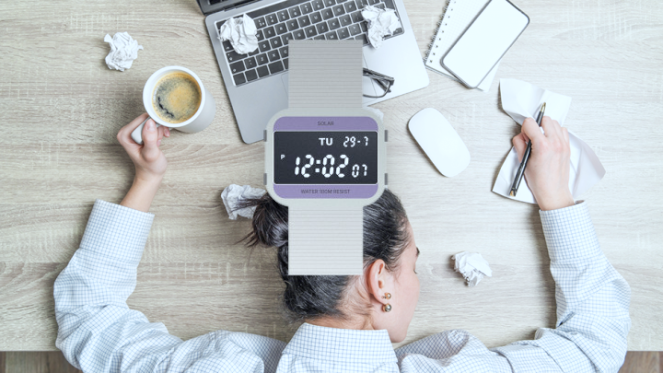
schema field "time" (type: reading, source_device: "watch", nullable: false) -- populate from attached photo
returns 12:02:07
